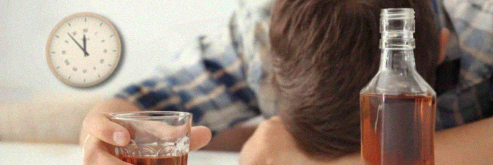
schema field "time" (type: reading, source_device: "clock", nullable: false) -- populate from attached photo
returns 11:53
